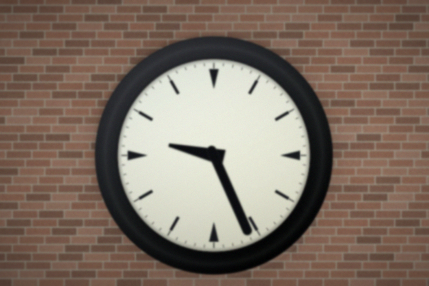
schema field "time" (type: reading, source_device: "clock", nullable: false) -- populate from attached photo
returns 9:26
